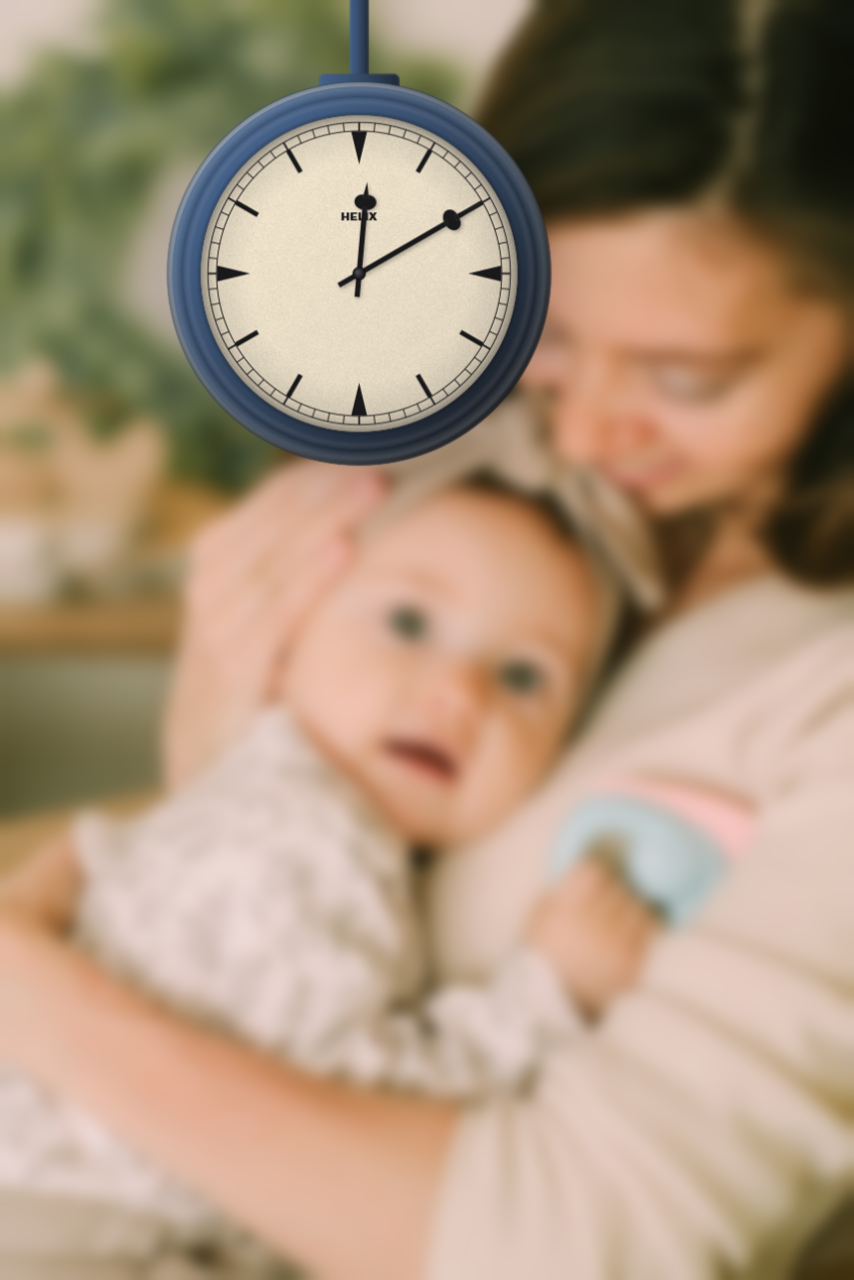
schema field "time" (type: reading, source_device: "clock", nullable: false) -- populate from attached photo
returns 12:10
